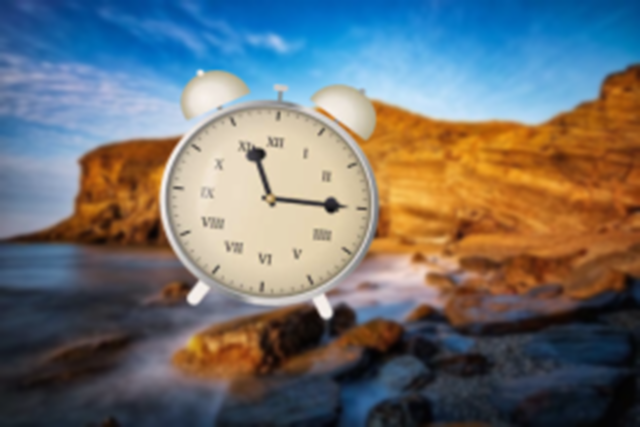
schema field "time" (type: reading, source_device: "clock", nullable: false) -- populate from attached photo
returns 11:15
